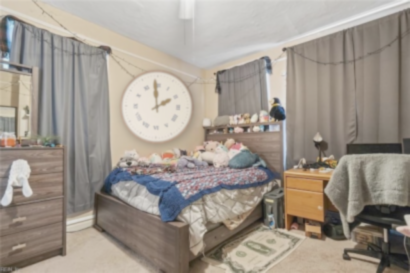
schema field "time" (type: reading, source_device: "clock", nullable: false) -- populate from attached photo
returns 1:59
